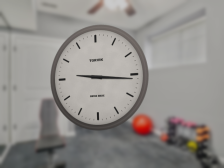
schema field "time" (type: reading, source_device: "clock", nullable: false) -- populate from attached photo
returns 9:16
